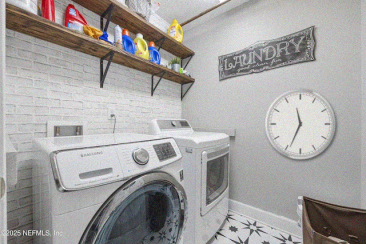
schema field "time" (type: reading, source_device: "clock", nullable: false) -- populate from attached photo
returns 11:34
